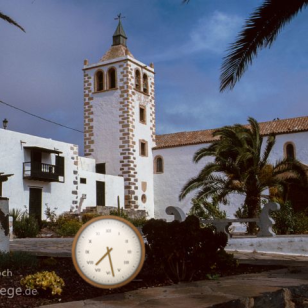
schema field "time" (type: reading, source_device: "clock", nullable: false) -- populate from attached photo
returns 7:28
